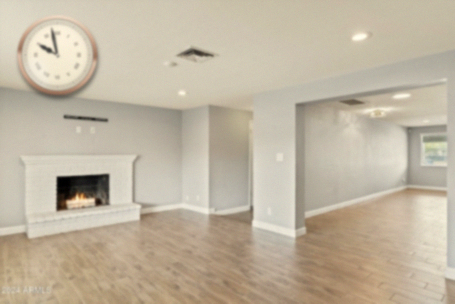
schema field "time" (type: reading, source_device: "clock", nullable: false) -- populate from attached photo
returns 9:58
